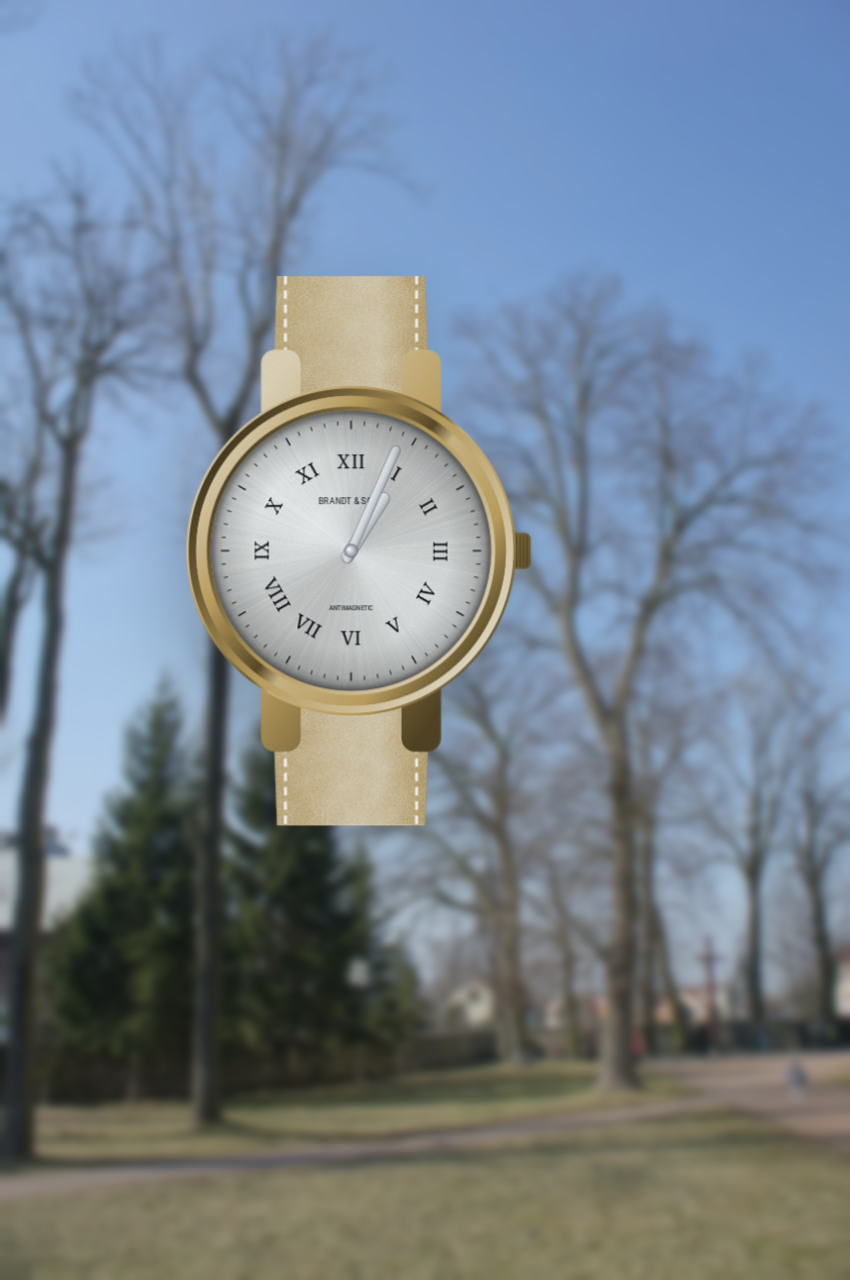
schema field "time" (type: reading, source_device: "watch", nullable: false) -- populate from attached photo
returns 1:04
